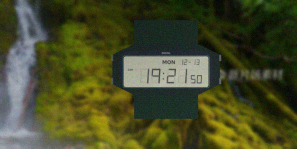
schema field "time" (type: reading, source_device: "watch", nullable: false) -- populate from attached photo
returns 19:21:50
